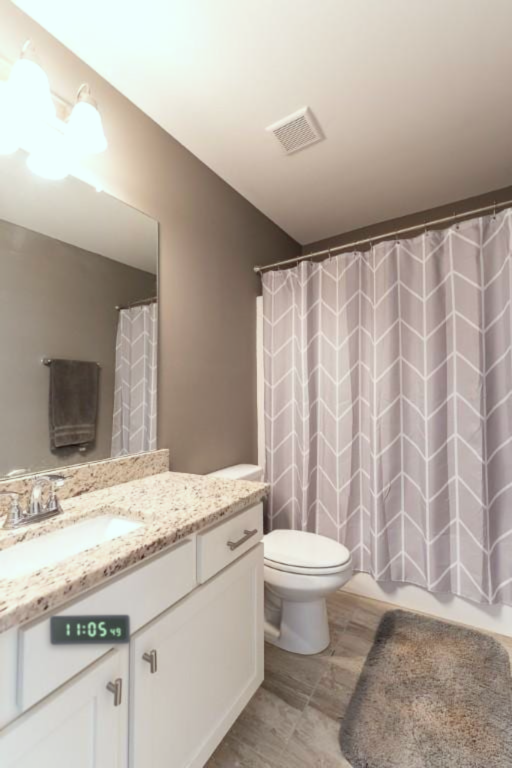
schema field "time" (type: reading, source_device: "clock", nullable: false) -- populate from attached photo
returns 11:05
